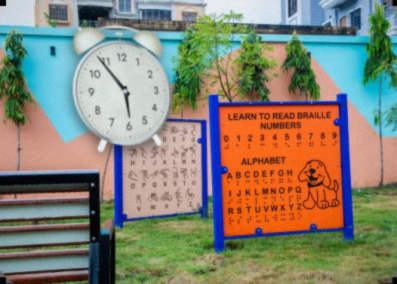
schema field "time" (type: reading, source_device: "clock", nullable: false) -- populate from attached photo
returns 5:54
